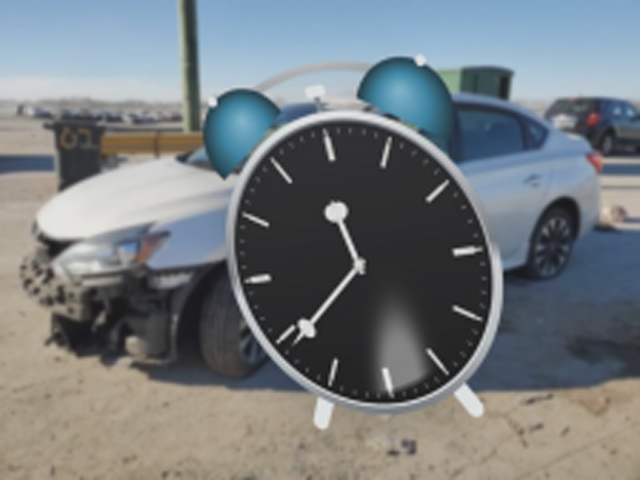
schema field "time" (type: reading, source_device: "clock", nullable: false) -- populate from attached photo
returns 11:39
